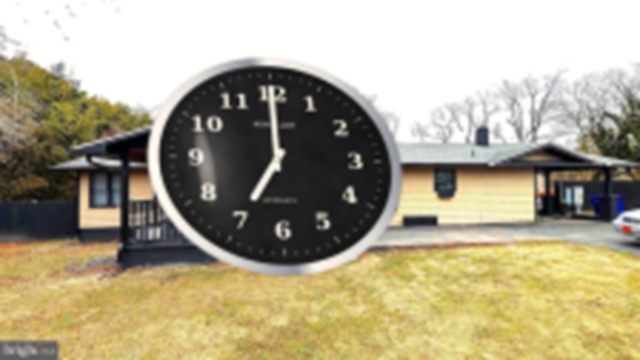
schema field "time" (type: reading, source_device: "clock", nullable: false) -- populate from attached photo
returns 7:00
